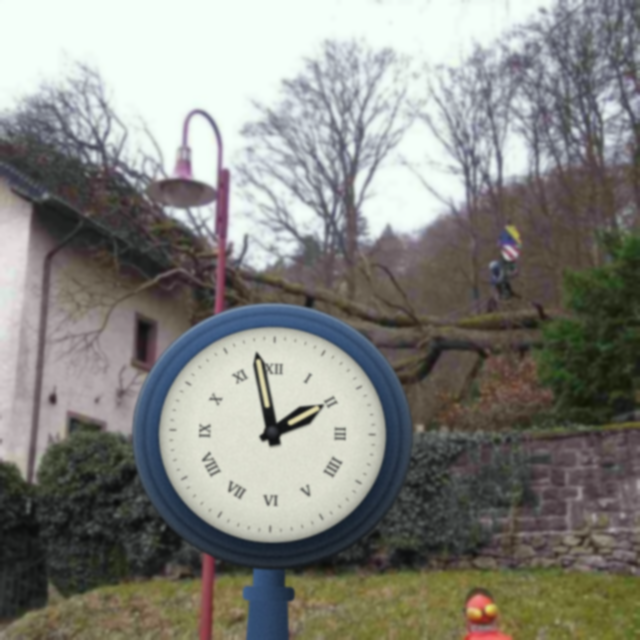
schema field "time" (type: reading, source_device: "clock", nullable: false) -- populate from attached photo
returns 1:58
